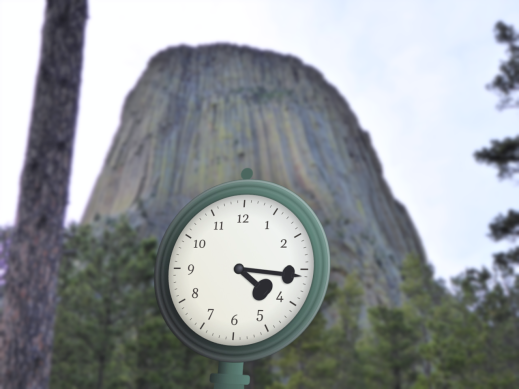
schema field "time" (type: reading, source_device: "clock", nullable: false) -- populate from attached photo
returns 4:16
